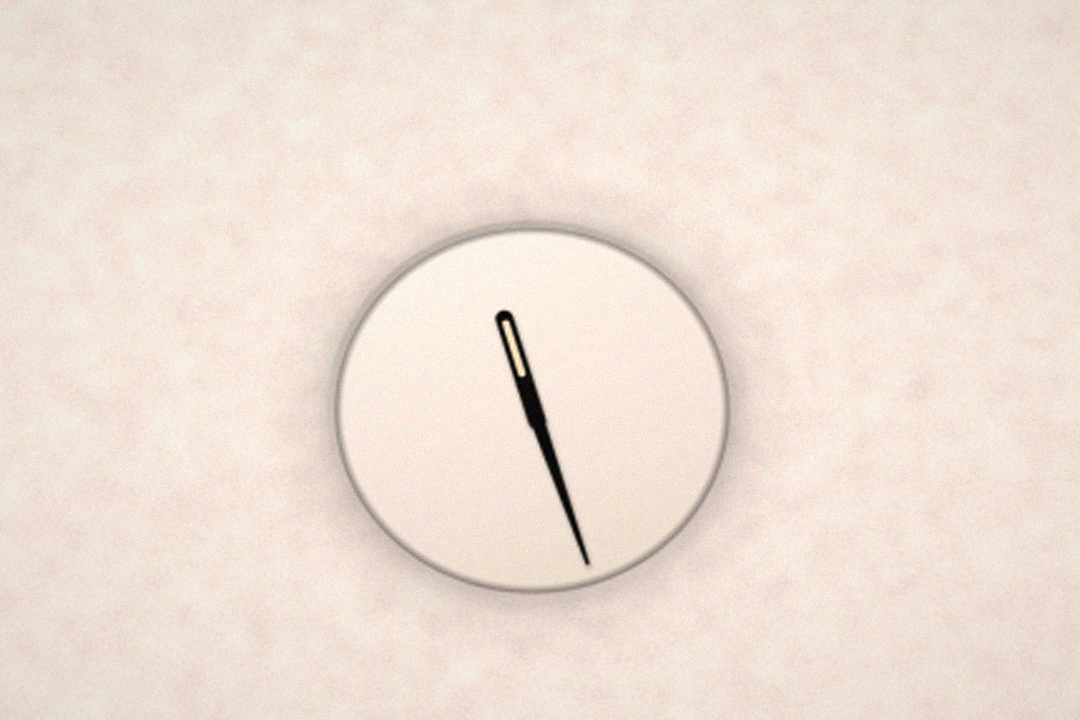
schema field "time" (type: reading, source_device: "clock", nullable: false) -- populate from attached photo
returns 11:27
